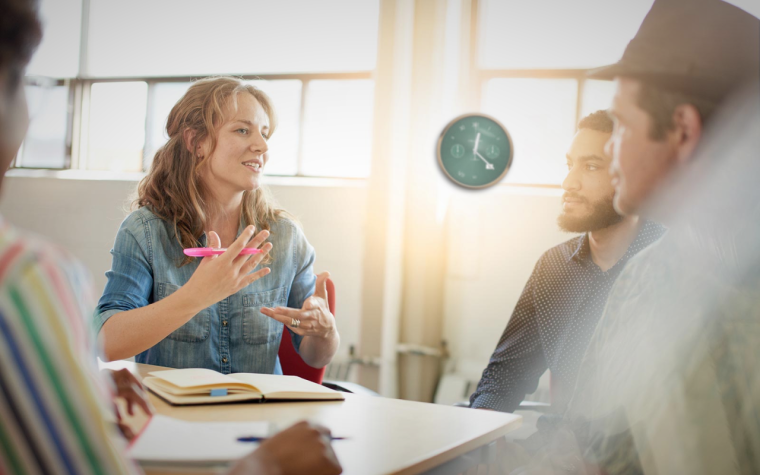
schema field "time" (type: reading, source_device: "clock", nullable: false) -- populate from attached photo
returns 12:22
